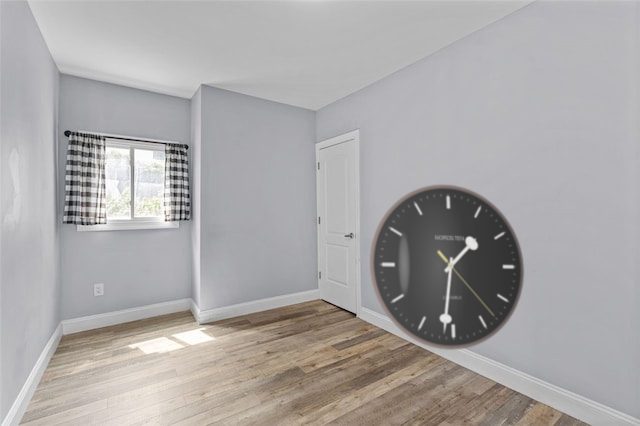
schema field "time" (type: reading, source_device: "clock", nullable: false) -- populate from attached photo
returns 1:31:23
